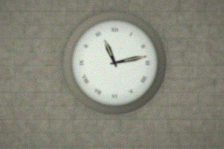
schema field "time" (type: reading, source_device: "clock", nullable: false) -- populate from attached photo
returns 11:13
